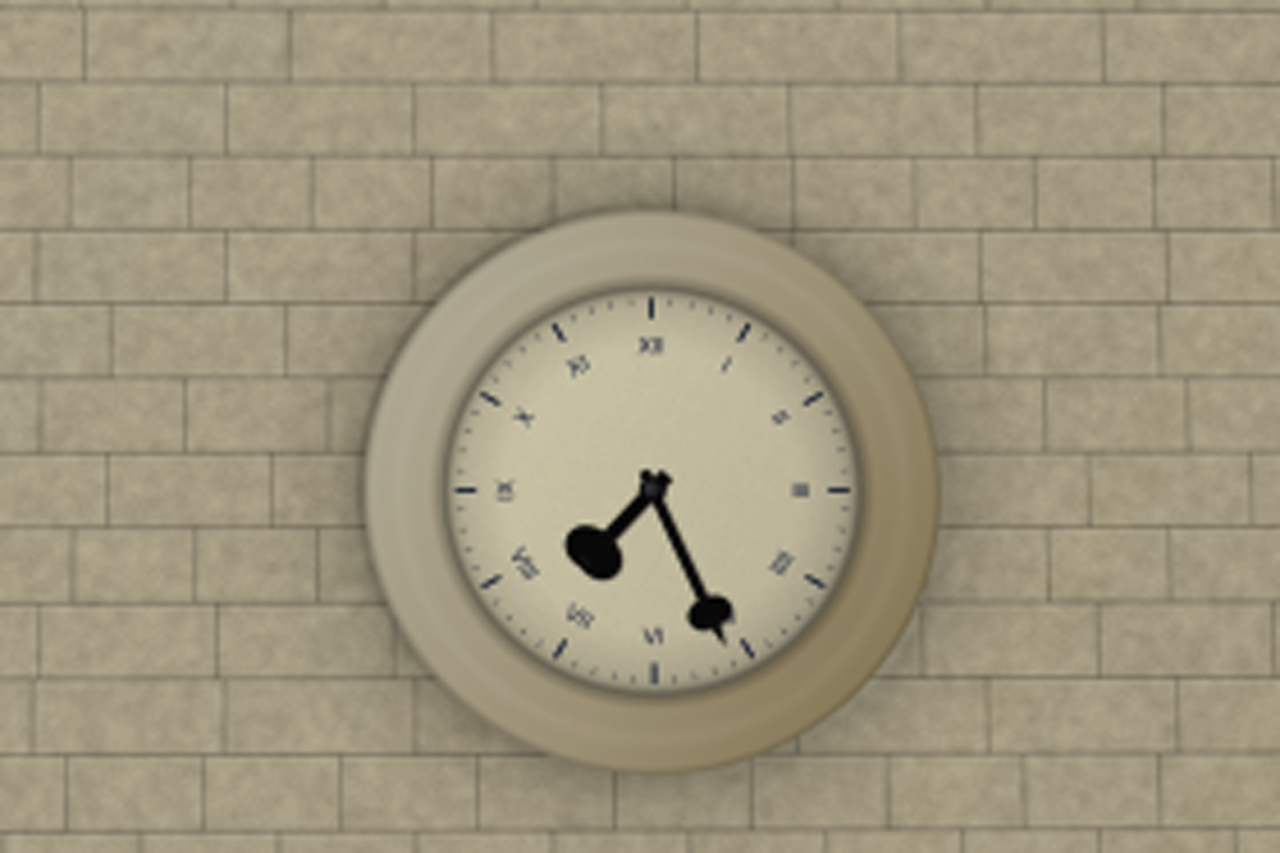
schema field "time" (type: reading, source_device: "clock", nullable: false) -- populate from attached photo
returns 7:26
